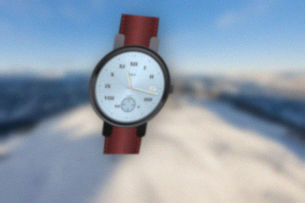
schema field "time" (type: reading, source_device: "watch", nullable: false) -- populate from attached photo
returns 11:17
